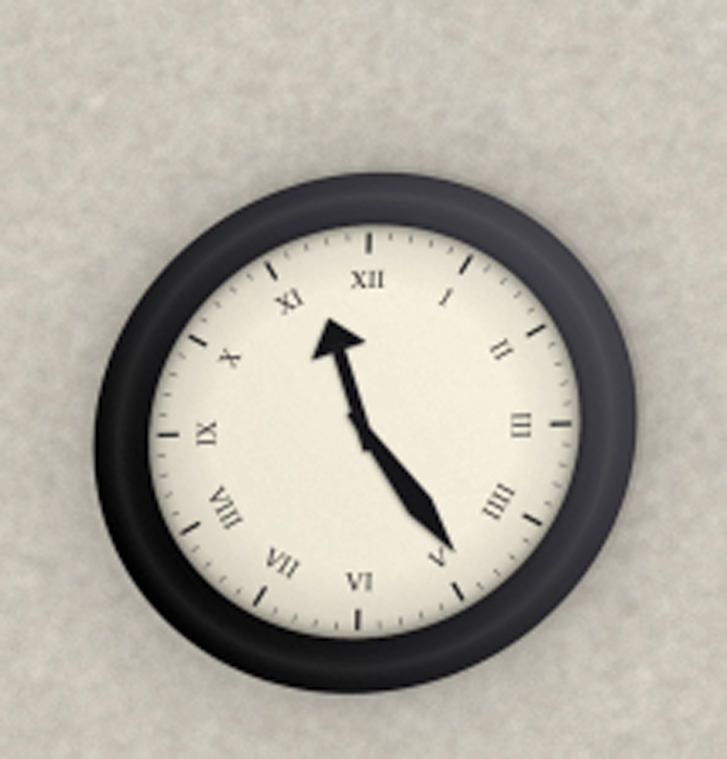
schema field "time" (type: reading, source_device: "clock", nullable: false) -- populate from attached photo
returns 11:24
